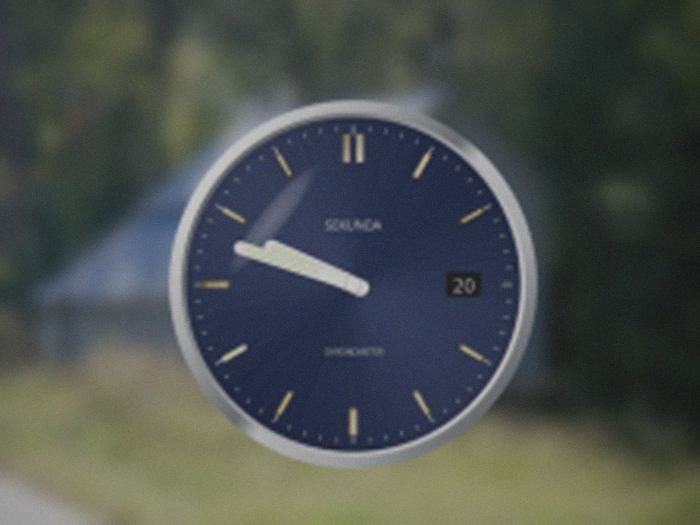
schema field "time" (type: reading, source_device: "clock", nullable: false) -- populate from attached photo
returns 9:48
